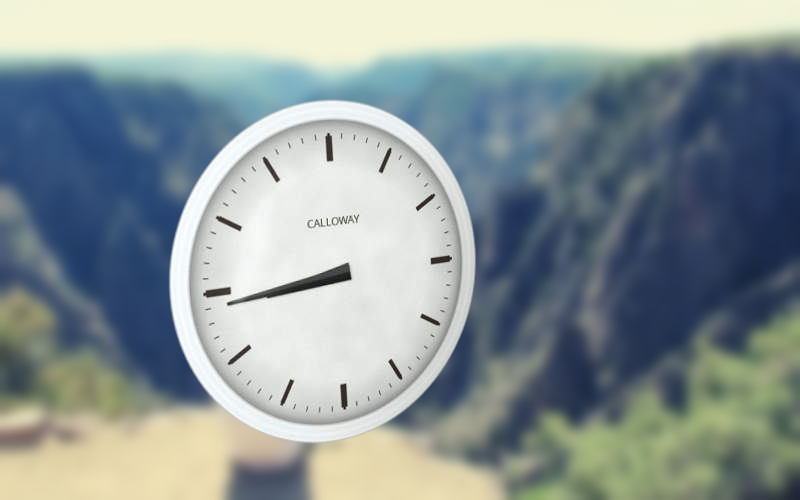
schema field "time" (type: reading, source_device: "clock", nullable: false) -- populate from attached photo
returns 8:44
